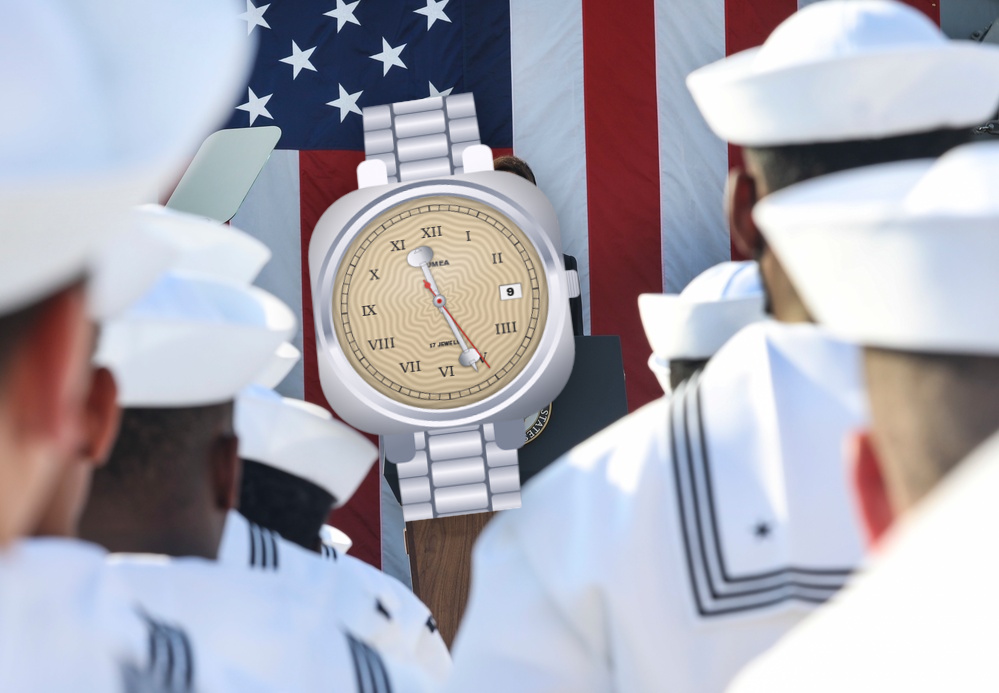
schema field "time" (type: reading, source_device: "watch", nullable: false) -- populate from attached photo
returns 11:26:25
